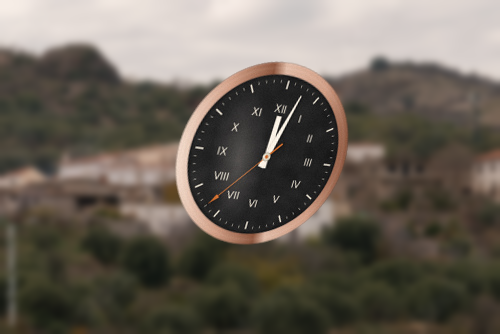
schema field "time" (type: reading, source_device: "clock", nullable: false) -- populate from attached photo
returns 12:02:37
